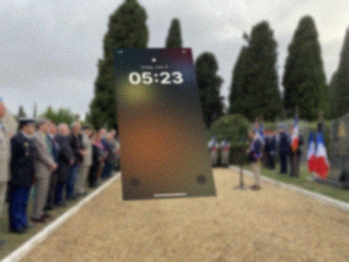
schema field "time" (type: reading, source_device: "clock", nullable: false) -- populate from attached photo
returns 5:23
